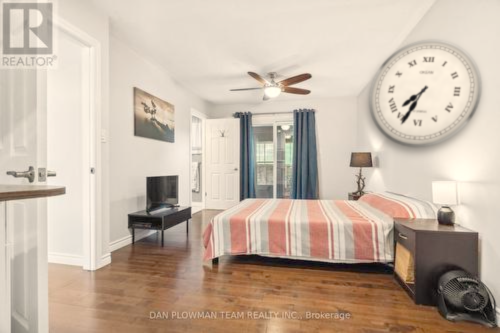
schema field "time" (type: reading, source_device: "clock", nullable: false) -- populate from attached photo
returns 7:34
